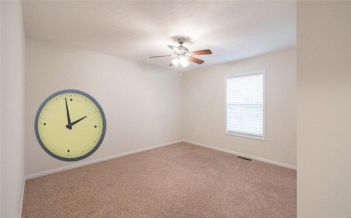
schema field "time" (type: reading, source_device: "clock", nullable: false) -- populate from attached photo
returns 1:58
